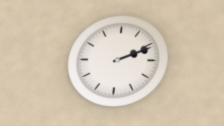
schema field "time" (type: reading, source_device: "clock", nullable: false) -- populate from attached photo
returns 2:11
